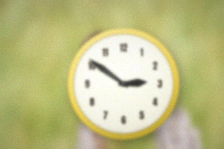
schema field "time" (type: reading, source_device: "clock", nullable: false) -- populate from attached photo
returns 2:51
